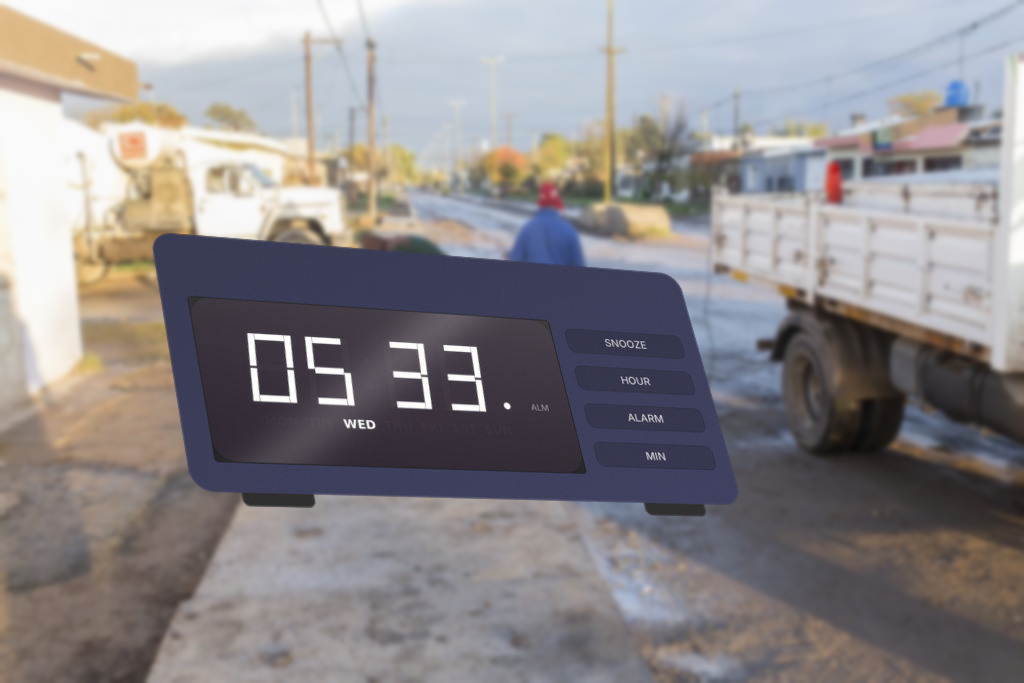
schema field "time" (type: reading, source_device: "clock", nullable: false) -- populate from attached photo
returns 5:33
